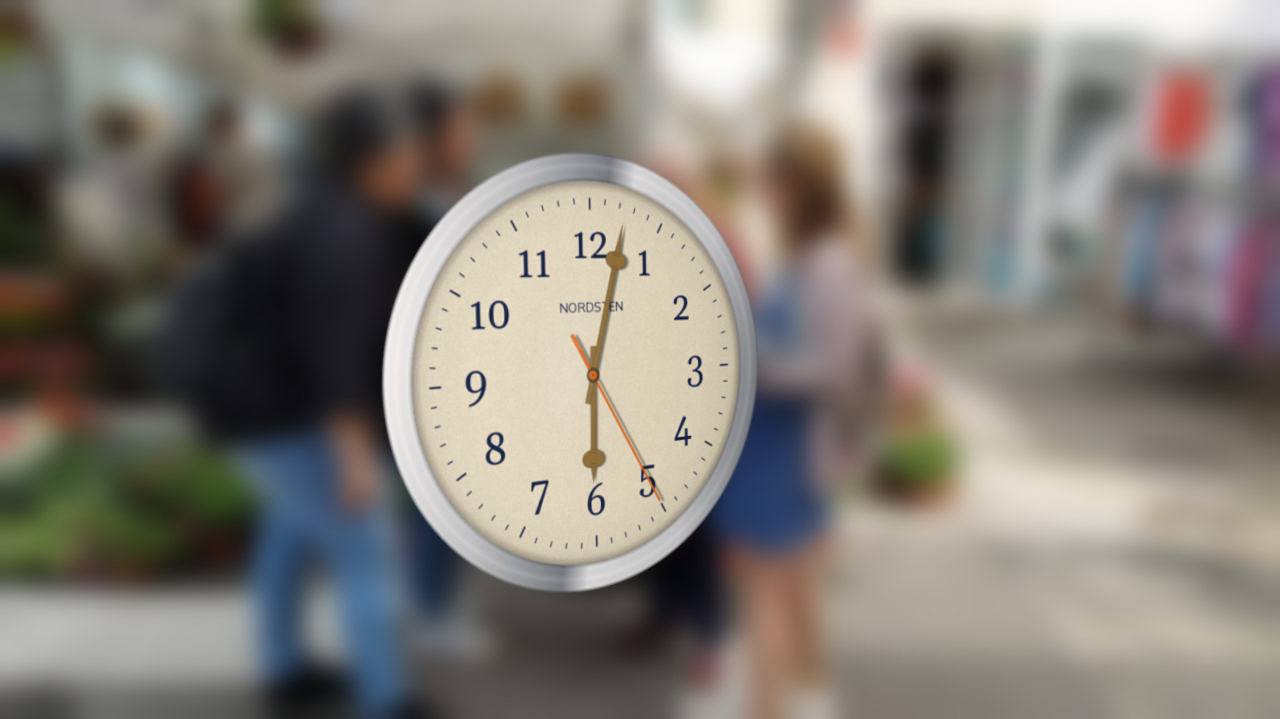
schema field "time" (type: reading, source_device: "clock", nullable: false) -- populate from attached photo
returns 6:02:25
